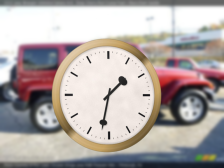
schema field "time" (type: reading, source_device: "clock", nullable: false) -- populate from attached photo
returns 1:32
